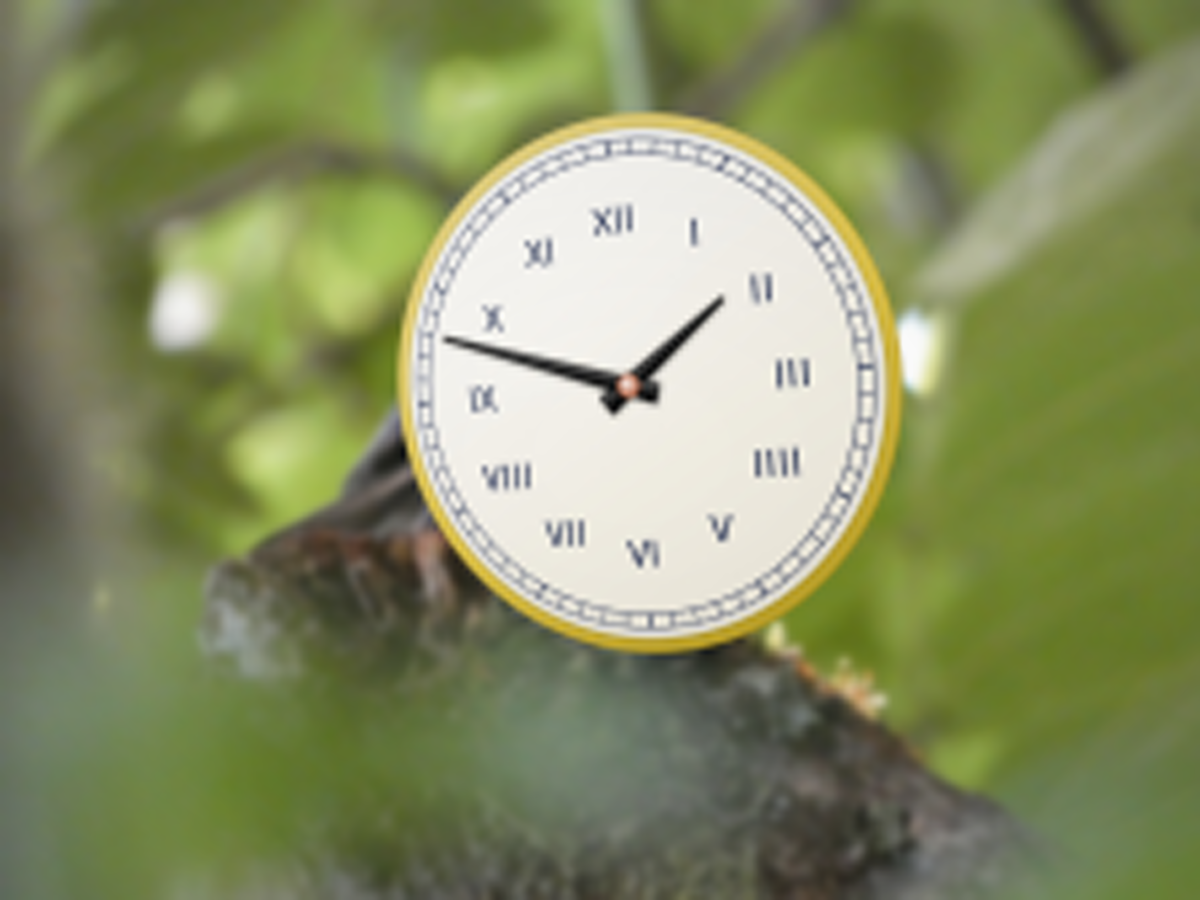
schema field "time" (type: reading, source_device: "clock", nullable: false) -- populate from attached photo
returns 1:48
